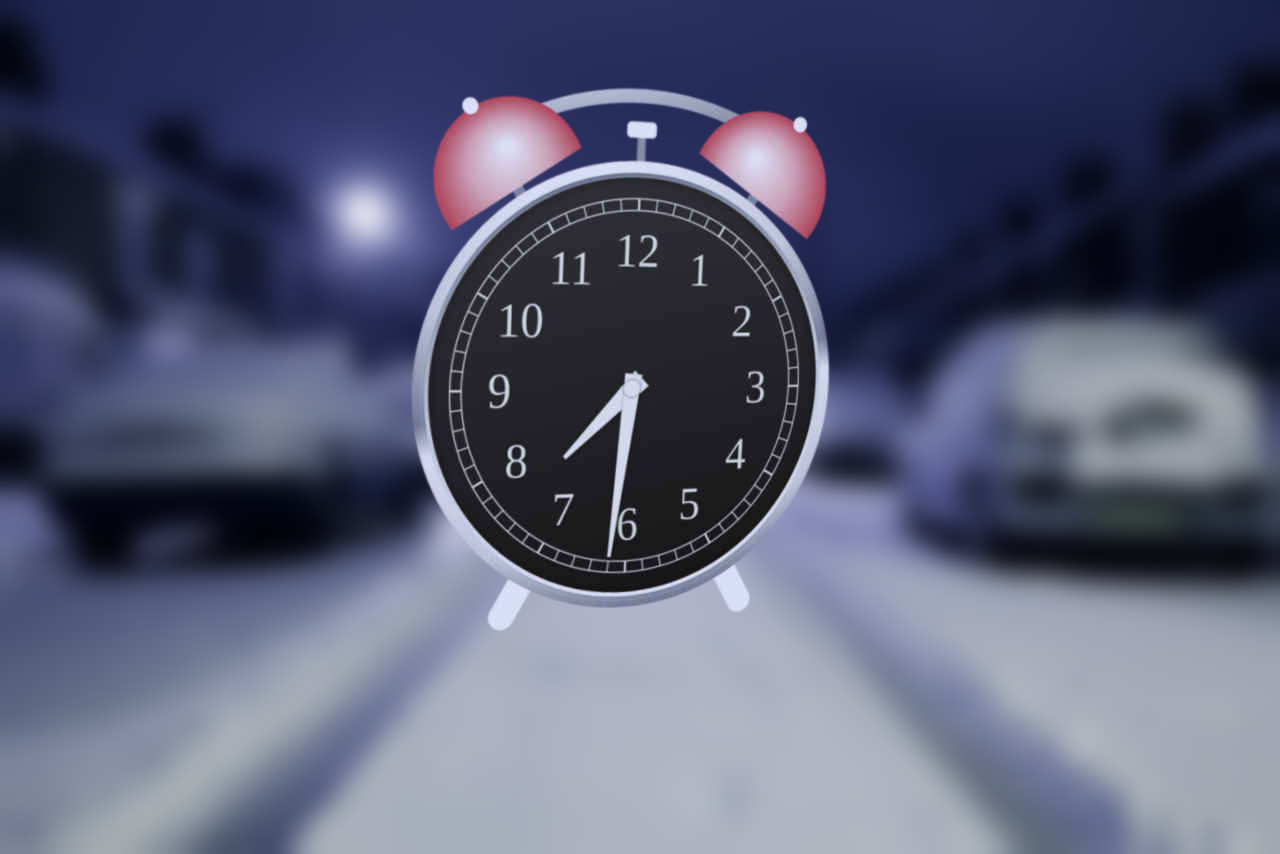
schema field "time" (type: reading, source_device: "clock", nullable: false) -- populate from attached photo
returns 7:31
